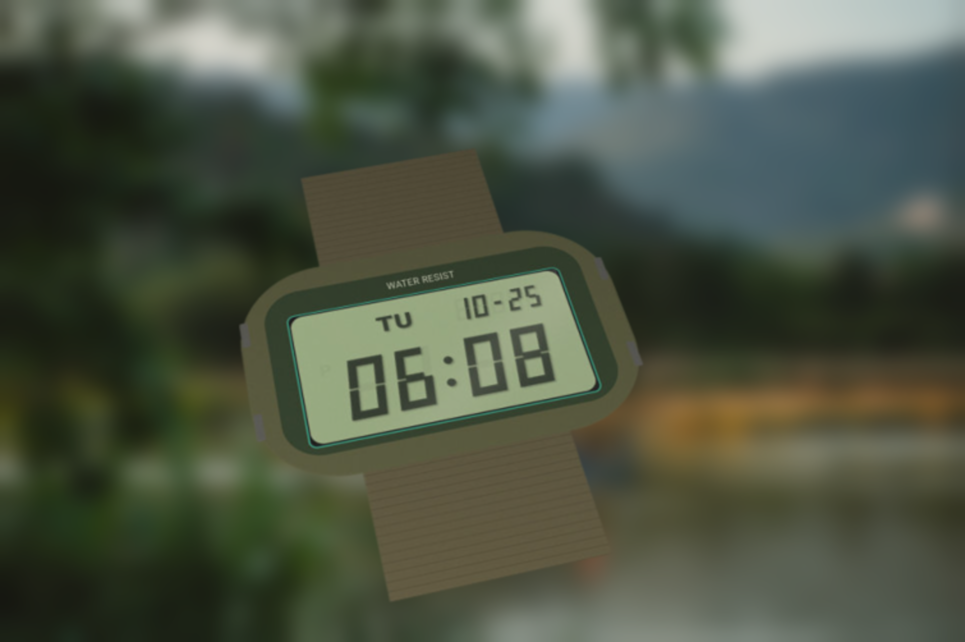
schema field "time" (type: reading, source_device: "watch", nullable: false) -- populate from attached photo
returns 6:08
